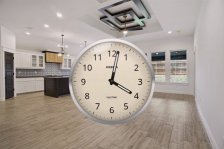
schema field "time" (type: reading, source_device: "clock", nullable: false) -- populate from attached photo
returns 4:02
